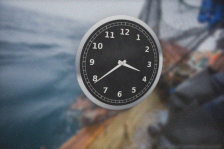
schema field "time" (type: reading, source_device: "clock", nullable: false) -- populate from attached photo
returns 3:39
